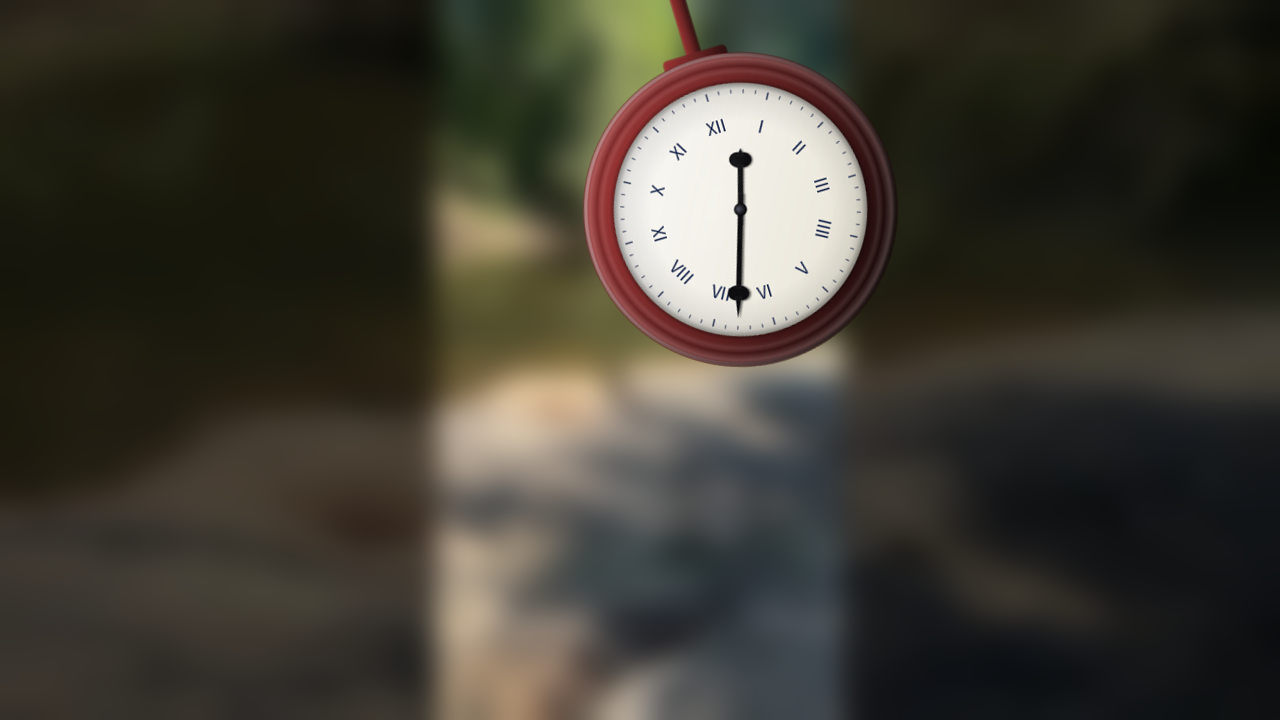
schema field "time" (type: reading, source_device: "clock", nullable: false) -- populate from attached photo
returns 12:33
